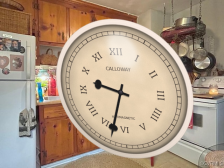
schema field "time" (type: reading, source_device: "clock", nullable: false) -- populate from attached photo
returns 9:33
